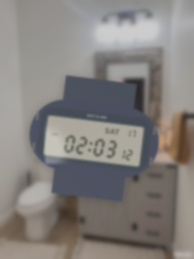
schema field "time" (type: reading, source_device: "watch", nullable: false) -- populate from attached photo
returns 2:03:12
